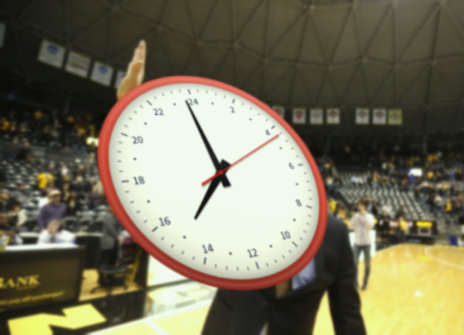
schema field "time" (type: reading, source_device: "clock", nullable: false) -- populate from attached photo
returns 14:59:11
